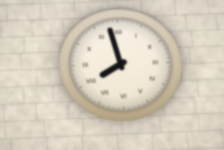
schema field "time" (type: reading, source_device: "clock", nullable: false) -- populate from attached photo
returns 7:58
